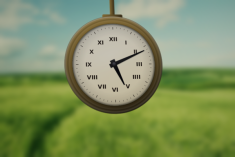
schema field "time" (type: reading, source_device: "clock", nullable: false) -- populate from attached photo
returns 5:11
